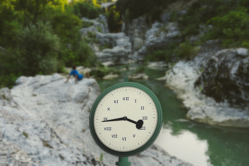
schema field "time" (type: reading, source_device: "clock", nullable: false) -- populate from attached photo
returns 3:44
